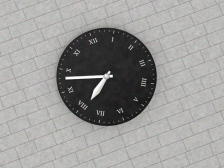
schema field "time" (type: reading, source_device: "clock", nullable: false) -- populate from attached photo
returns 7:48
